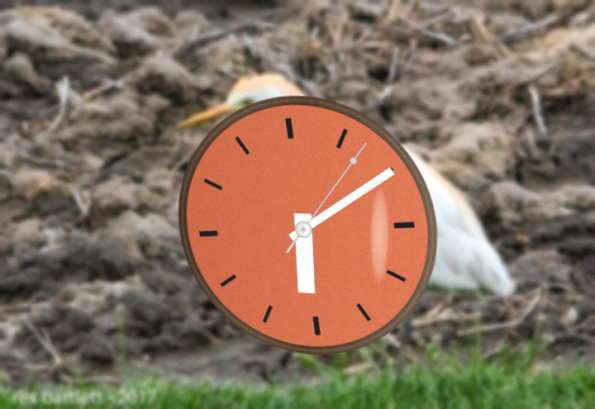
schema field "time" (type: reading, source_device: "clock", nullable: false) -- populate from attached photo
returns 6:10:07
